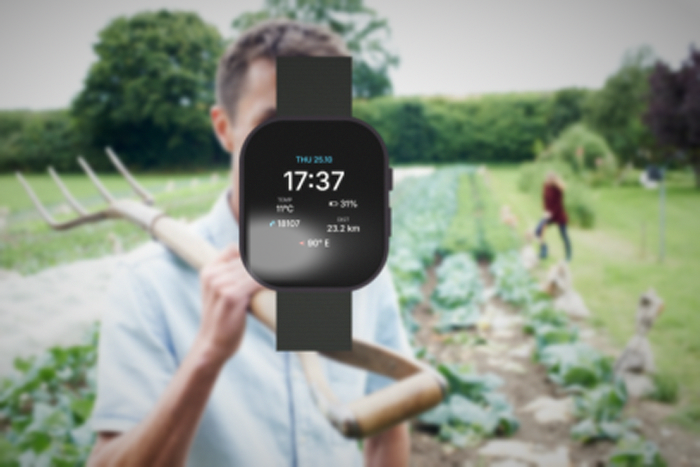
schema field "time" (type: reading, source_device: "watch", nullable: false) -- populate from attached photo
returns 17:37
